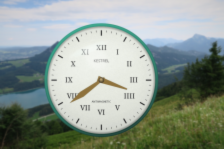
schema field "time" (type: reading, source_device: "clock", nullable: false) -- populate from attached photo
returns 3:39
